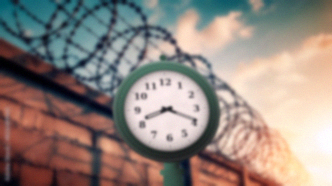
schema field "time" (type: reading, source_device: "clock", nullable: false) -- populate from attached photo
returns 8:19
